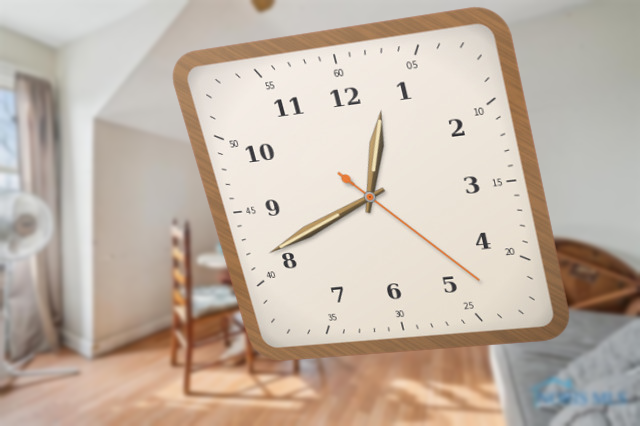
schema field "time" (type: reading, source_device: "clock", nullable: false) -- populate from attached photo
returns 12:41:23
